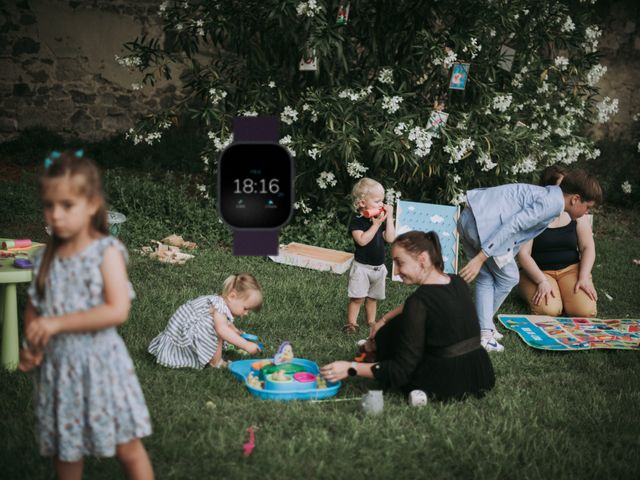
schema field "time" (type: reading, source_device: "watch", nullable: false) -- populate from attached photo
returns 18:16
